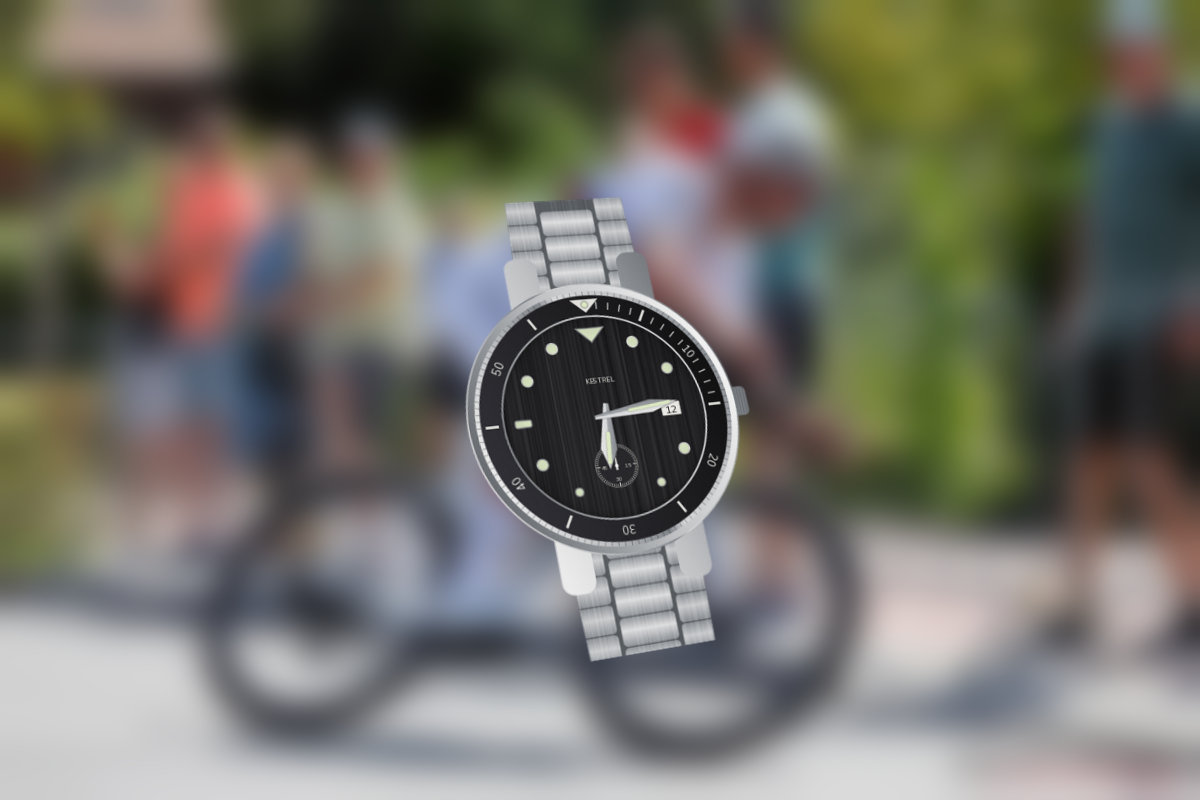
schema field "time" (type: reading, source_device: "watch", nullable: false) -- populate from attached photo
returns 6:14
